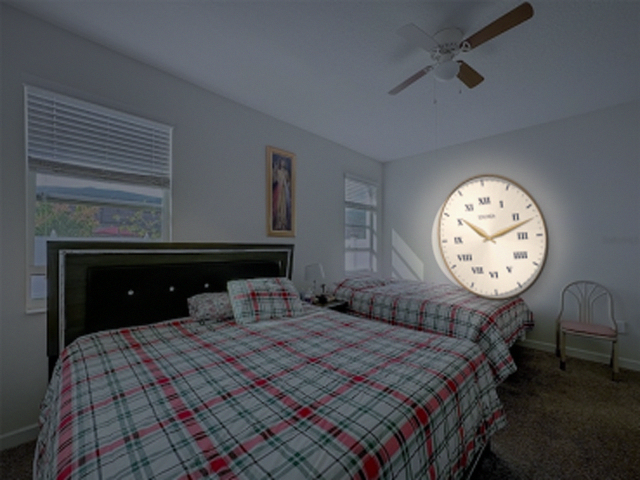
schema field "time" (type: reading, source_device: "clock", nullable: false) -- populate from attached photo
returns 10:12
